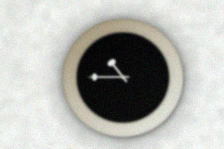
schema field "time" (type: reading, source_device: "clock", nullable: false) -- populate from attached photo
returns 10:45
